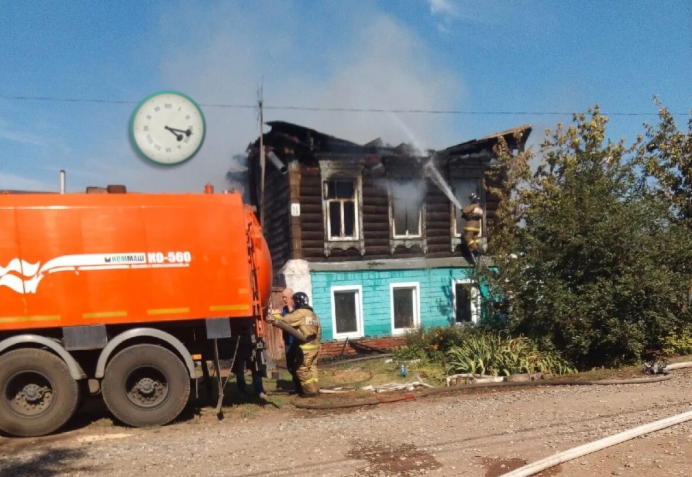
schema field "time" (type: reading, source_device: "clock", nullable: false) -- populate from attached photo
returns 4:17
